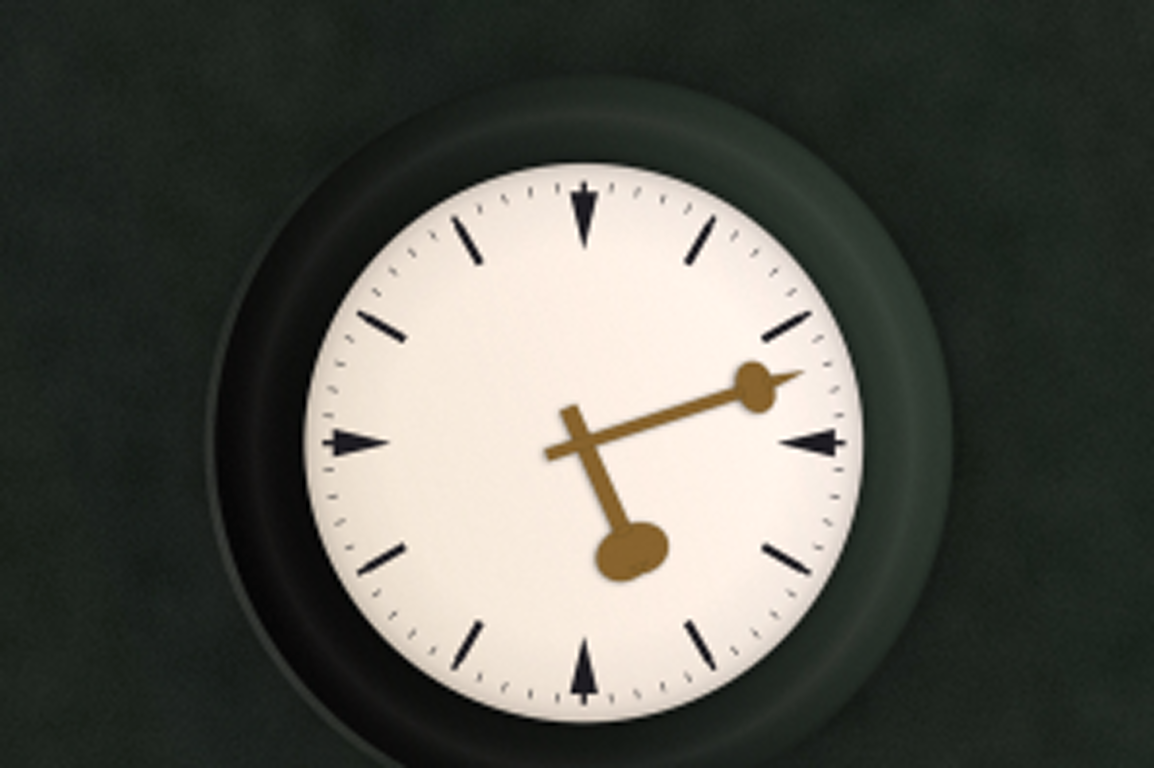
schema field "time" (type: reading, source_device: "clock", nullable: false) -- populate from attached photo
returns 5:12
